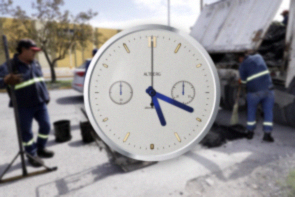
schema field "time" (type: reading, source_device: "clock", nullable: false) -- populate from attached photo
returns 5:19
